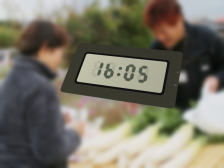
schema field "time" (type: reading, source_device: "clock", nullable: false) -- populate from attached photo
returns 16:05
